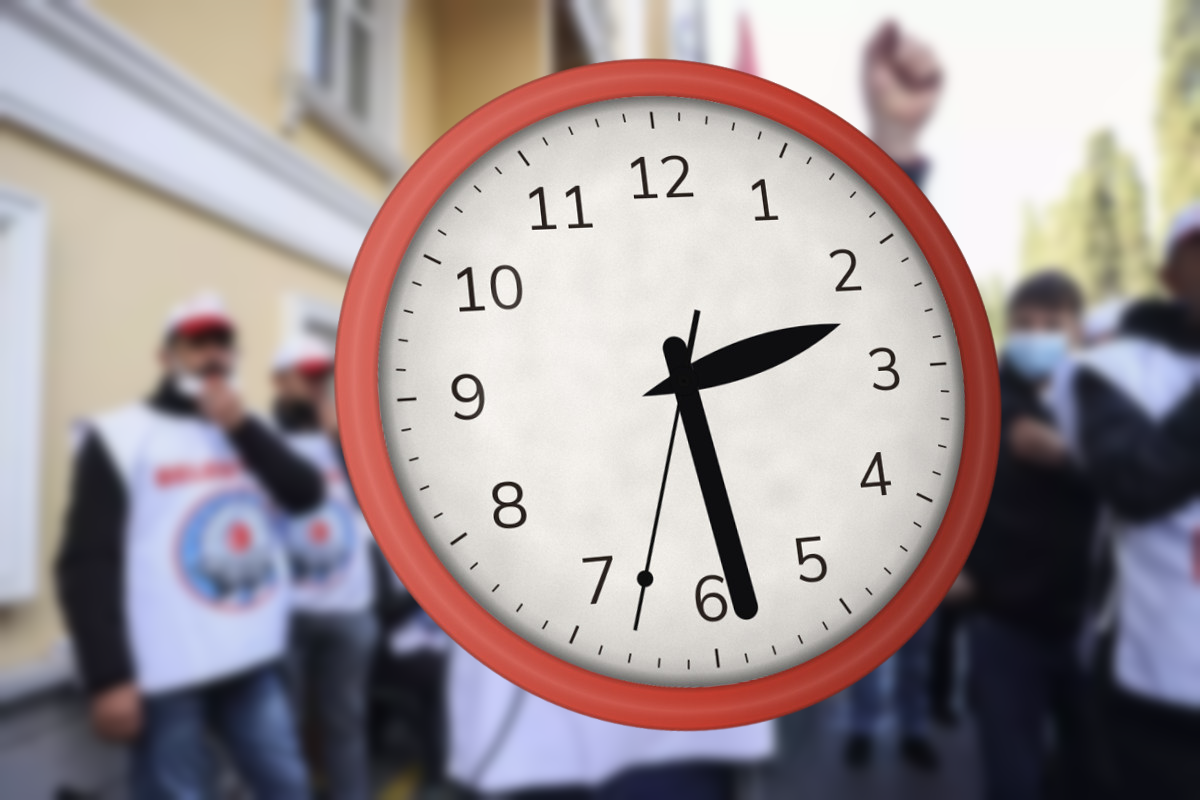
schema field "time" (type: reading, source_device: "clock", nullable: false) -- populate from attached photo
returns 2:28:33
